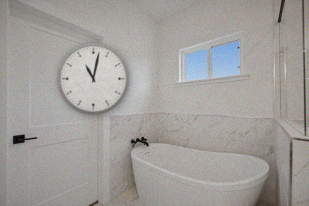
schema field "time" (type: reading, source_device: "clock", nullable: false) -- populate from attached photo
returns 11:02
